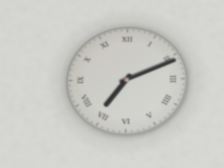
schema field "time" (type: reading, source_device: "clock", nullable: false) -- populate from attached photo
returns 7:11
